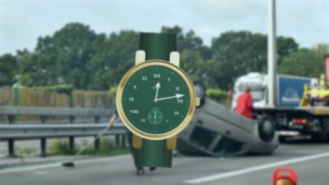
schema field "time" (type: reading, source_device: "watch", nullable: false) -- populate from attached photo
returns 12:13
